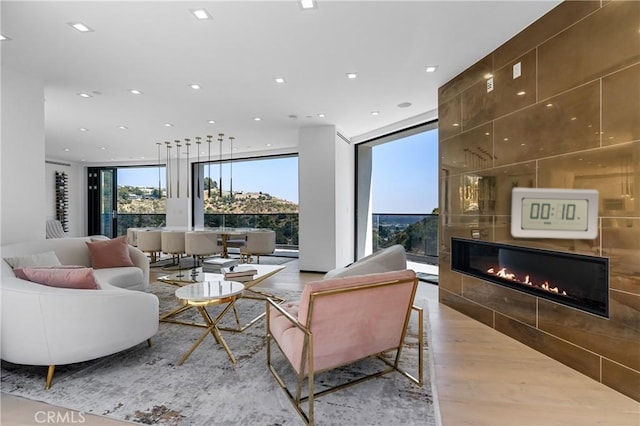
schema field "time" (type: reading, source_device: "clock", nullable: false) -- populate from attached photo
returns 0:10
